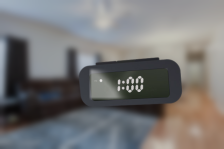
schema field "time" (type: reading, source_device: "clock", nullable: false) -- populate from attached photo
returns 1:00
